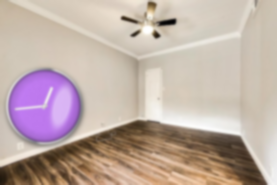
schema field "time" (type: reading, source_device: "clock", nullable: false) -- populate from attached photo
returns 12:44
